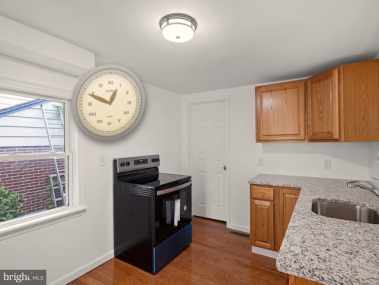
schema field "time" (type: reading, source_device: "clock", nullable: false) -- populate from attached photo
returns 12:49
